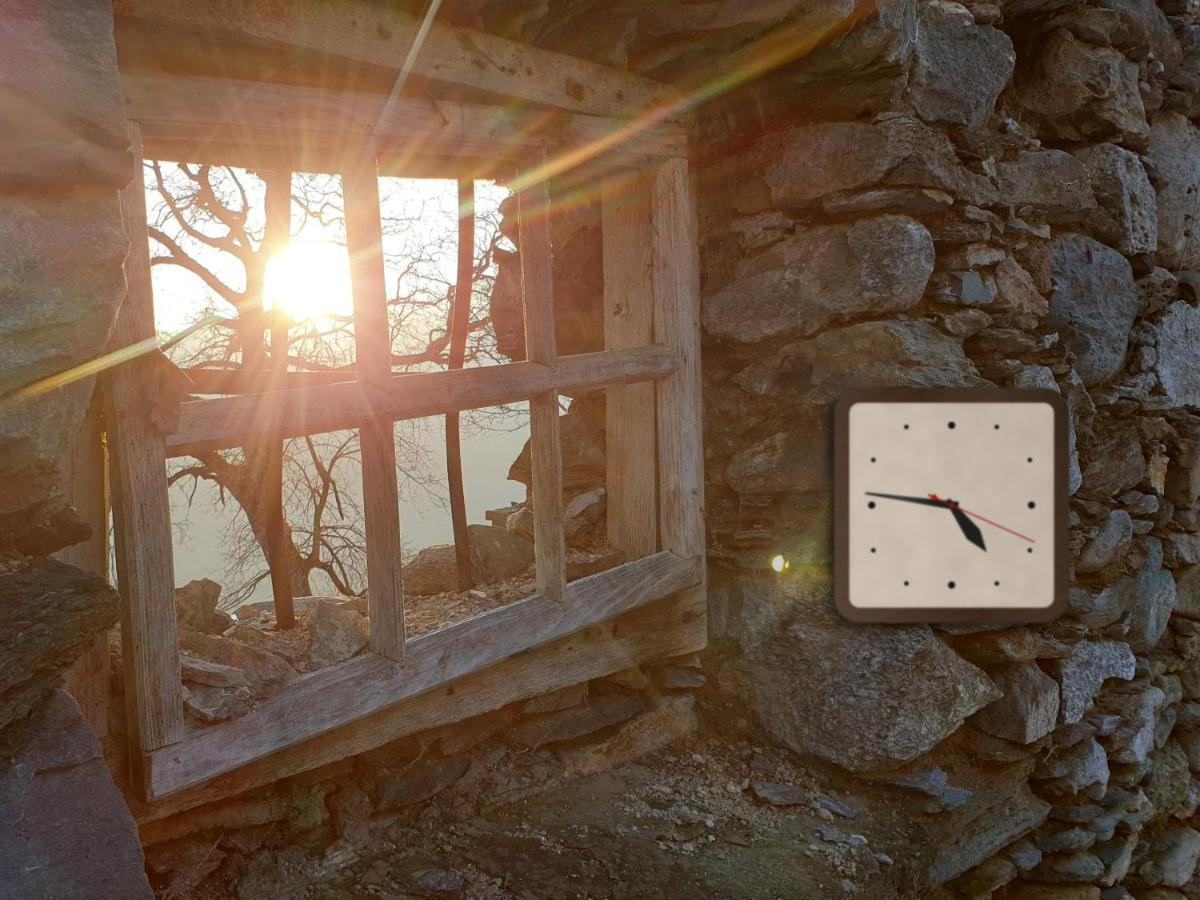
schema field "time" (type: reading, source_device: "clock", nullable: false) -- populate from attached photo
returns 4:46:19
